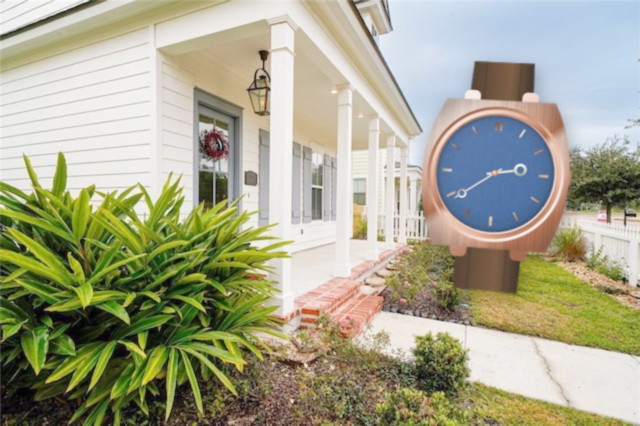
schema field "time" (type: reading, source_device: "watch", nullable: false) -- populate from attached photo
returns 2:39
